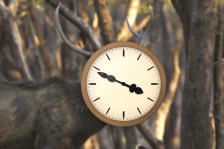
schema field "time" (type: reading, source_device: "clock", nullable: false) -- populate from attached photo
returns 3:49
